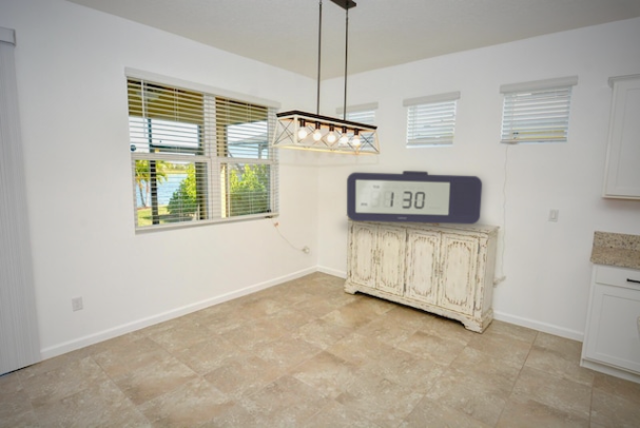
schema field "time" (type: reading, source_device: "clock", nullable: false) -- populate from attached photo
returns 1:30
